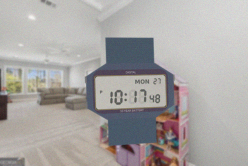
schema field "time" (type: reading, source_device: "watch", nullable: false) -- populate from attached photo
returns 10:17:48
